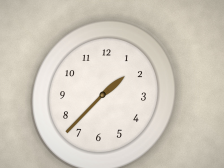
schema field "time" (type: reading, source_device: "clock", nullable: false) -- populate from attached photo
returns 1:37
